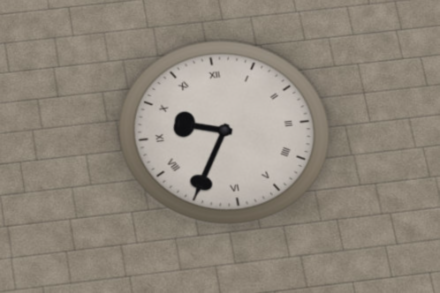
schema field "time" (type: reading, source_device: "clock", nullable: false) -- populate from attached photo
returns 9:35
